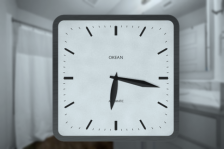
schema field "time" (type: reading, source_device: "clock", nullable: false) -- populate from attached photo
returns 6:17
